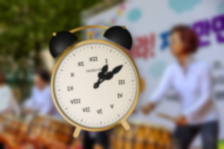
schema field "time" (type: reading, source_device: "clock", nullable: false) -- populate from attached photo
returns 1:10
